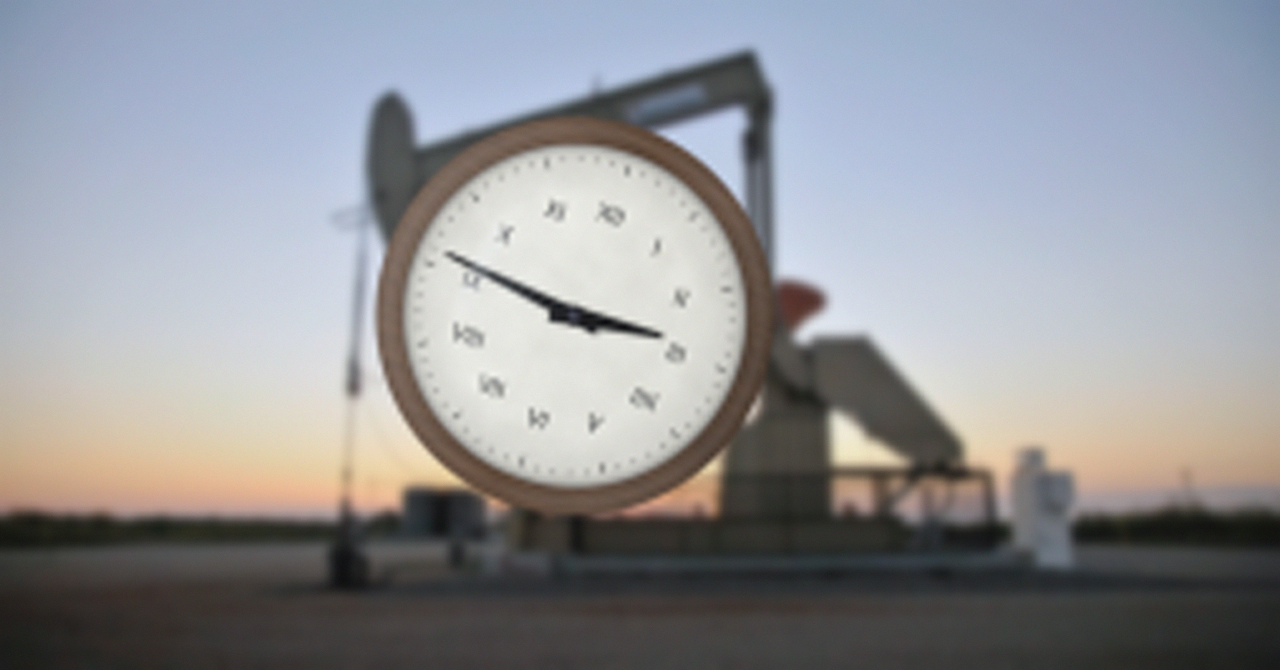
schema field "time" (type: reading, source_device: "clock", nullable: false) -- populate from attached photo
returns 2:46
